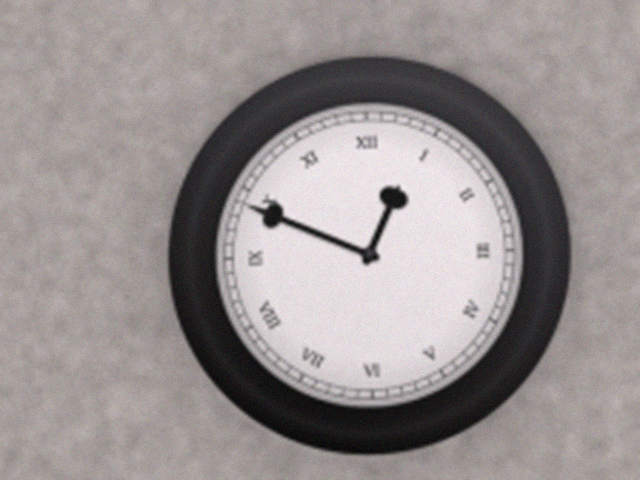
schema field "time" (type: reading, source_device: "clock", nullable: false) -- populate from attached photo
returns 12:49
